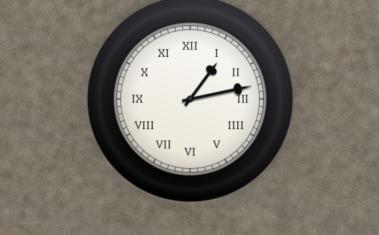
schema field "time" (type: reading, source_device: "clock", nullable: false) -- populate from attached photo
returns 1:13
